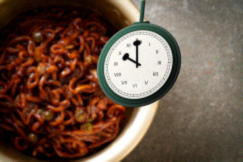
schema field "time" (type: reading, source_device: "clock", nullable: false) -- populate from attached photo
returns 9:59
